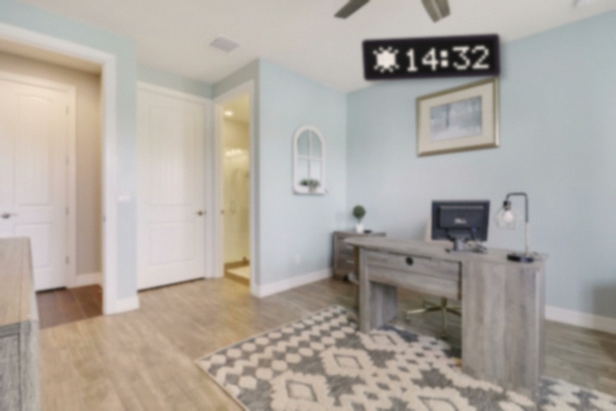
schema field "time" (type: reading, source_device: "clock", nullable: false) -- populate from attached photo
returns 14:32
